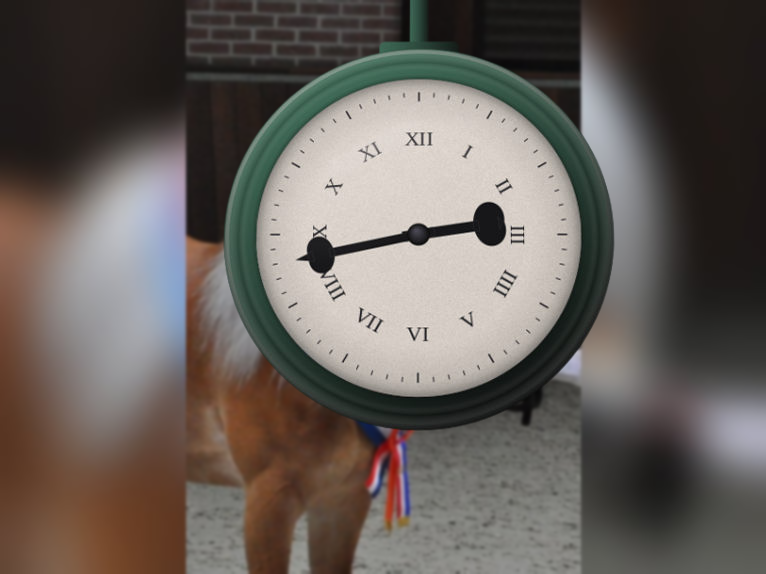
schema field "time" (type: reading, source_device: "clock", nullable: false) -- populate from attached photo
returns 2:43
